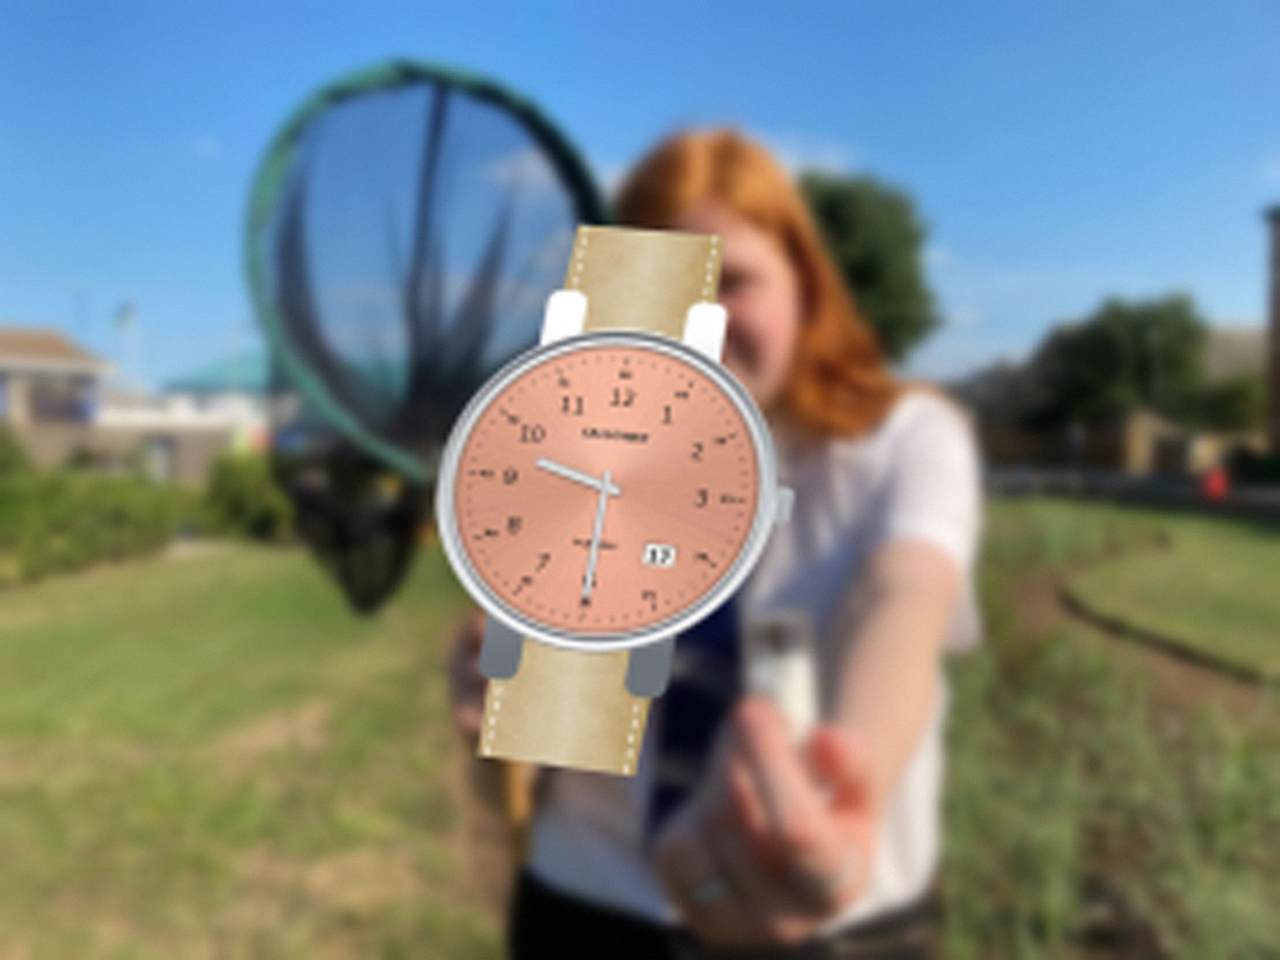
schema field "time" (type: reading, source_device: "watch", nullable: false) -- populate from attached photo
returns 9:30
